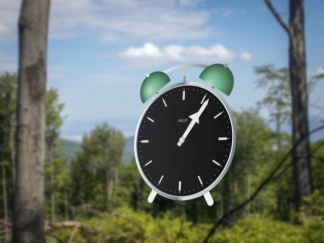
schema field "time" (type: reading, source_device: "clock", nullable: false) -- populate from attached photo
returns 1:06
